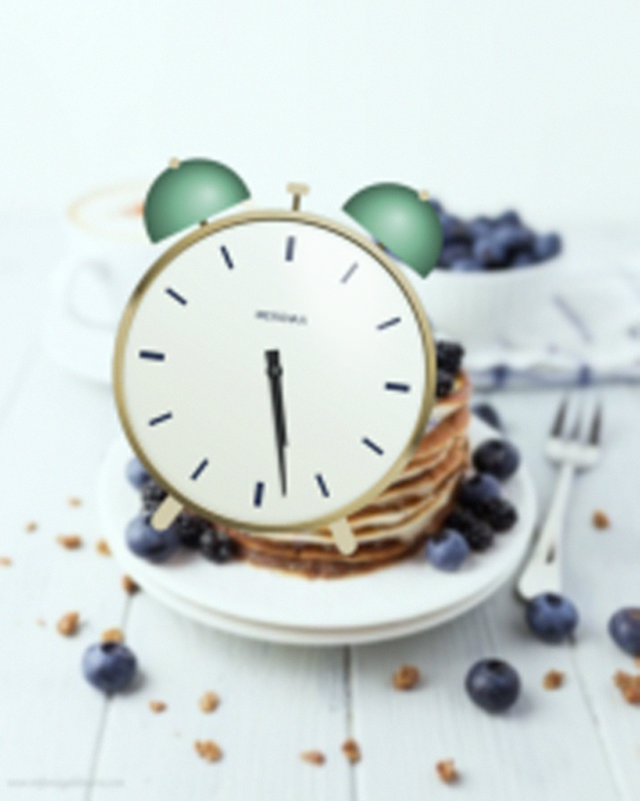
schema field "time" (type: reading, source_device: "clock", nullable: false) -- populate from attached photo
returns 5:28
